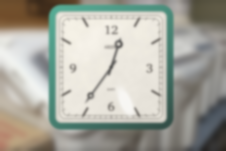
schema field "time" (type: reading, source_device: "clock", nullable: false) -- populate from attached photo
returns 12:36
